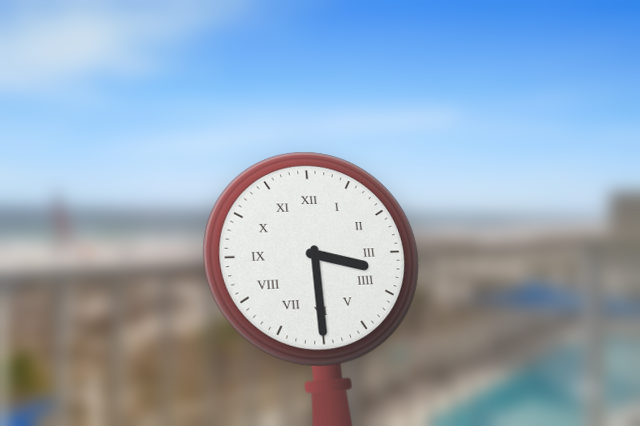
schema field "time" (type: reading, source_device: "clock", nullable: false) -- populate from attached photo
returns 3:30
